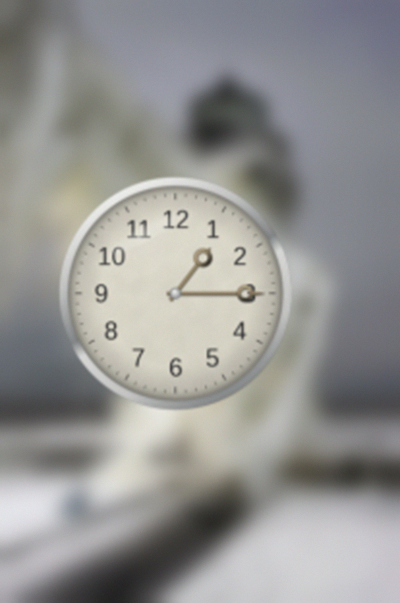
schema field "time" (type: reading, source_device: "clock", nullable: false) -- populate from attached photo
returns 1:15
